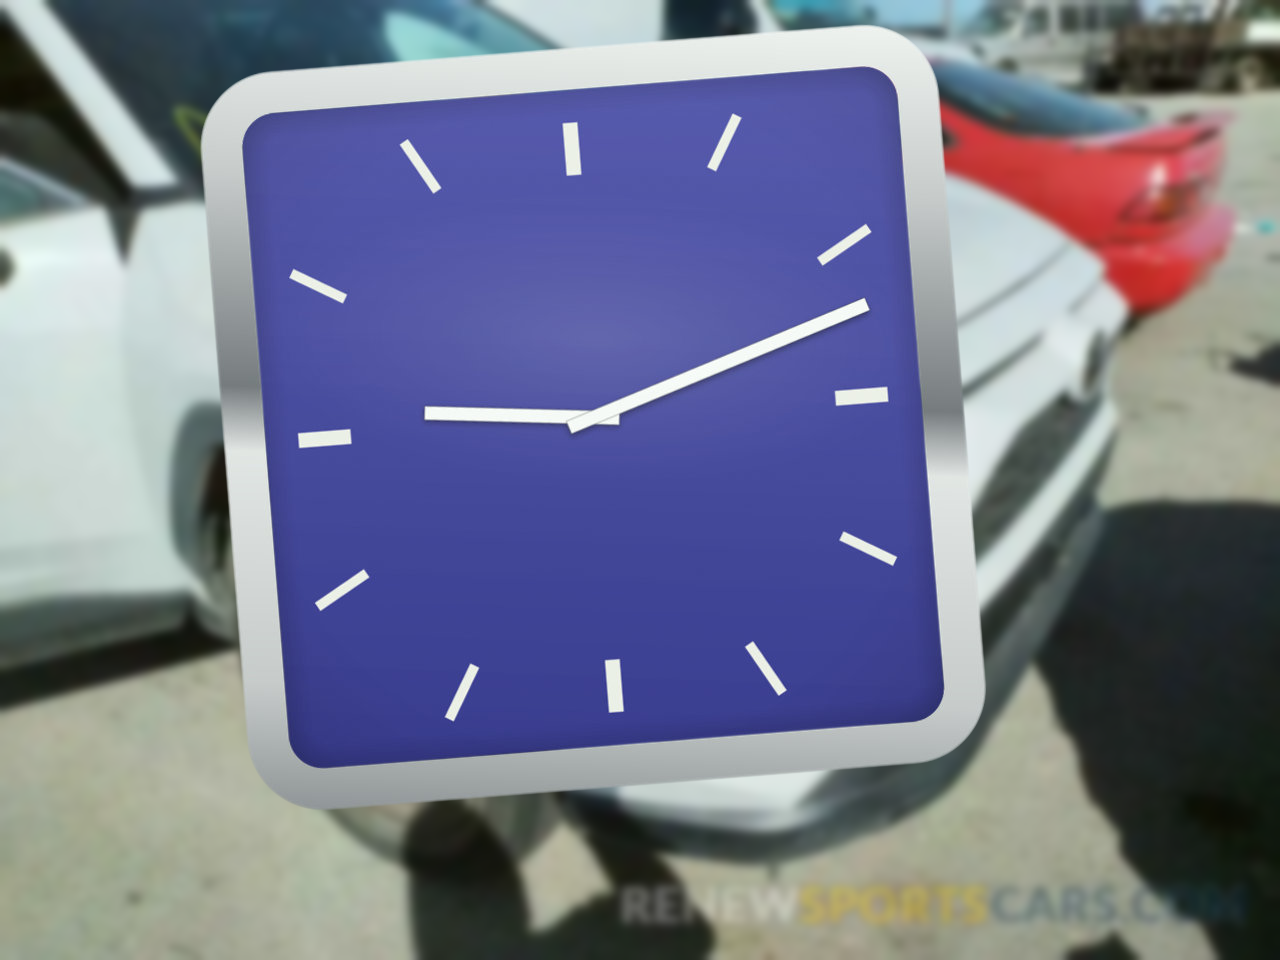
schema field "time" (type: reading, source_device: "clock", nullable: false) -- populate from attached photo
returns 9:12
